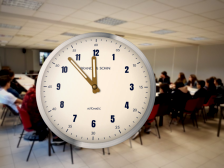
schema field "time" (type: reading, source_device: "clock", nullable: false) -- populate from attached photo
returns 11:53
